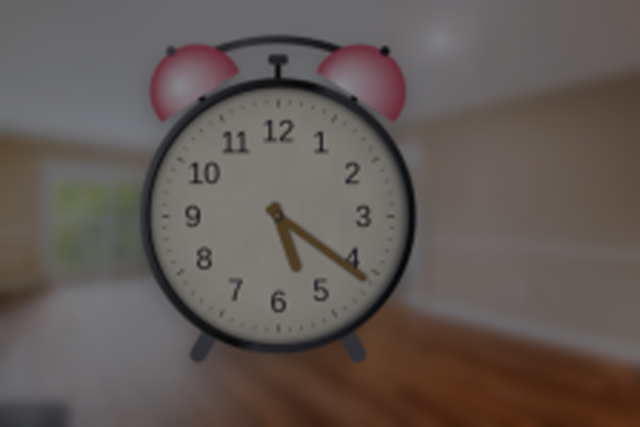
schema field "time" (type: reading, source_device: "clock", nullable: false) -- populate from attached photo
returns 5:21
